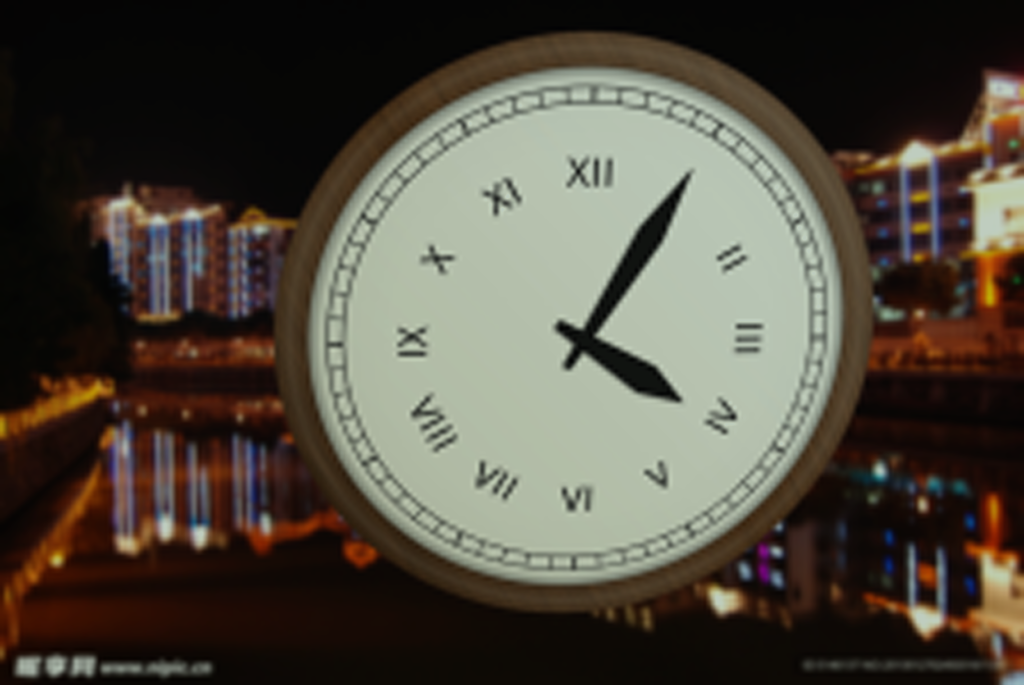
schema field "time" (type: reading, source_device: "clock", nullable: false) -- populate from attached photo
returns 4:05
